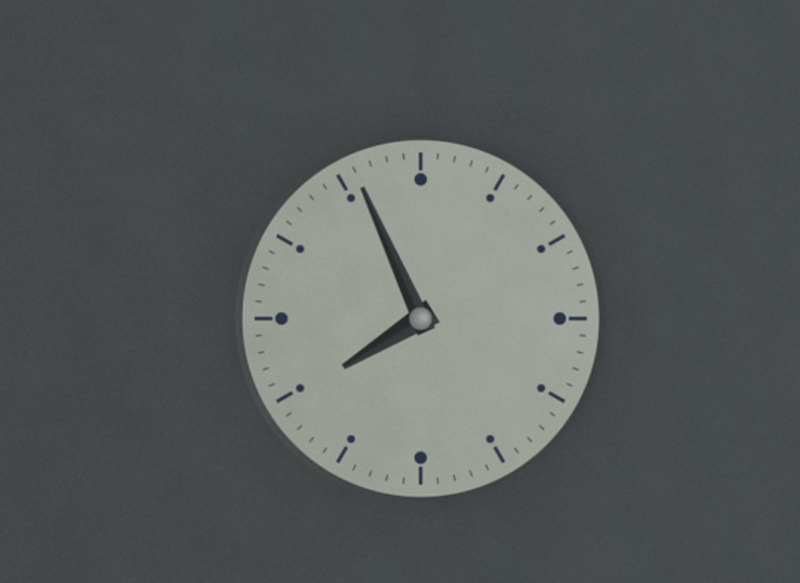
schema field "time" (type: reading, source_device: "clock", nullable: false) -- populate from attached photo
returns 7:56
